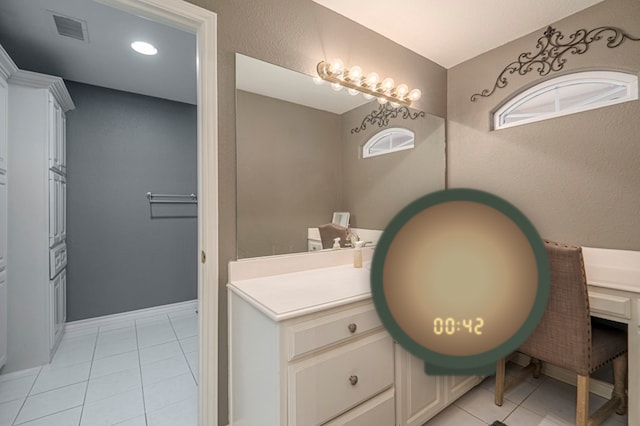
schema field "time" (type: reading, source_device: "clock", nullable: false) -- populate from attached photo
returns 0:42
